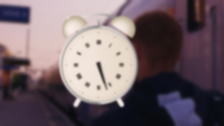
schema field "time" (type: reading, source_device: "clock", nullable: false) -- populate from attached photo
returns 5:27
